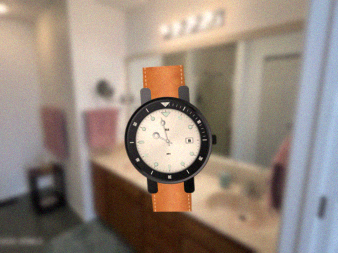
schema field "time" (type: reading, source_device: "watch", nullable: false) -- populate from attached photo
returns 9:58
